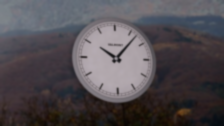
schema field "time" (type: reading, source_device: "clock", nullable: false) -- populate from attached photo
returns 10:07
